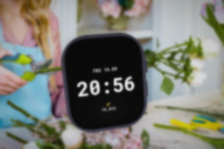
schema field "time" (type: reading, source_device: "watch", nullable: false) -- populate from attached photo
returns 20:56
